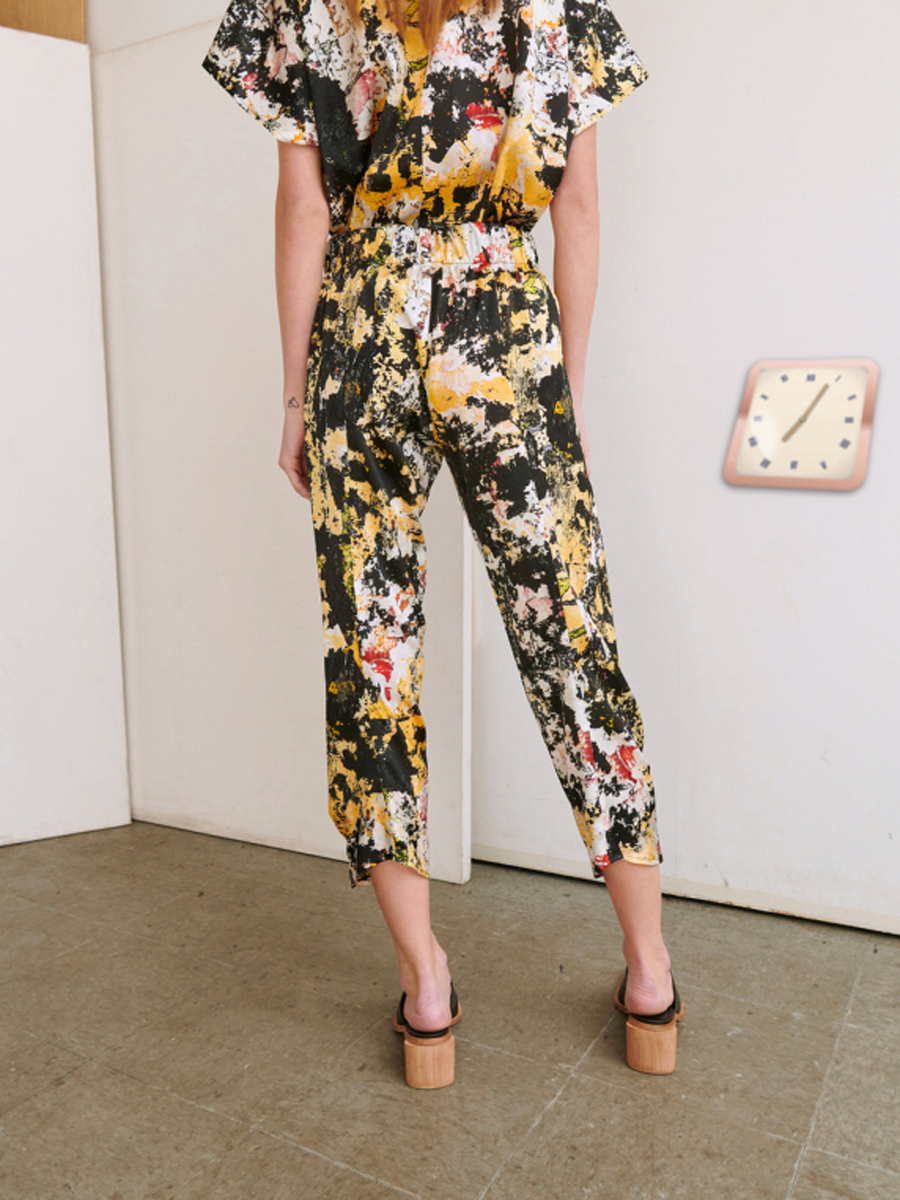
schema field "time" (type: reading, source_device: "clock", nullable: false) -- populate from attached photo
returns 7:04
